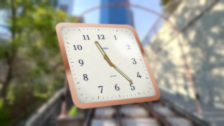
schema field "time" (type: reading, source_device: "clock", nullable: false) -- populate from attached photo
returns 11:24
